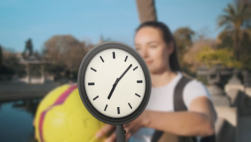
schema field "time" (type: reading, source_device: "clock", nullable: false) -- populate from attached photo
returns 7:08
